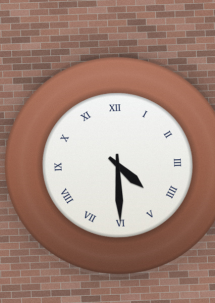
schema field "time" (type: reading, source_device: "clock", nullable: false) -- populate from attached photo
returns 4:30
